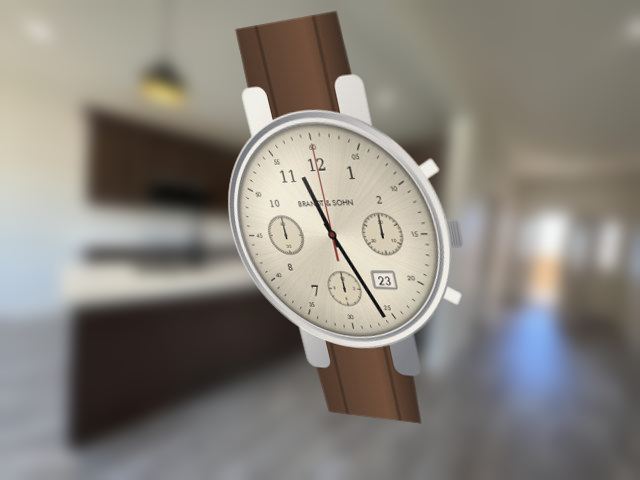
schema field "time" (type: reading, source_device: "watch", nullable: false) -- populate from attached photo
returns 11:26
